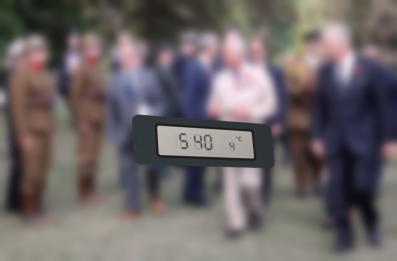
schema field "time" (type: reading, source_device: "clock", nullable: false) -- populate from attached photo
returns 5:40
